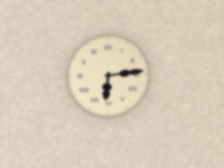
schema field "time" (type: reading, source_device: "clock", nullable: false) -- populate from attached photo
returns 6:14
